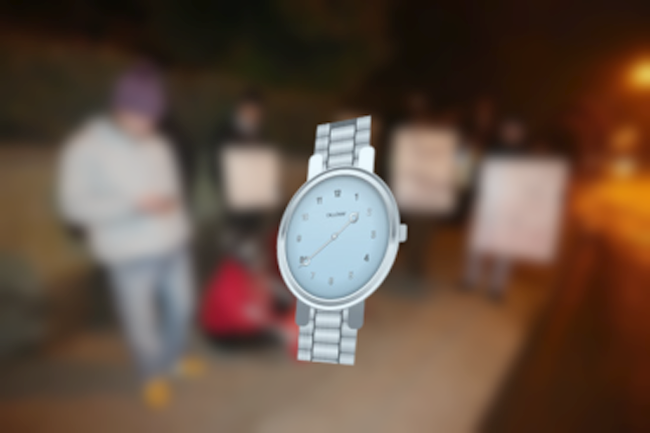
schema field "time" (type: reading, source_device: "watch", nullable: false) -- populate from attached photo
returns 1:39
